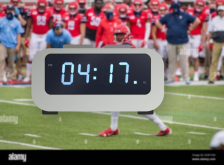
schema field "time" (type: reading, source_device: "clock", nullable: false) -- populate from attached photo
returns 4:17
